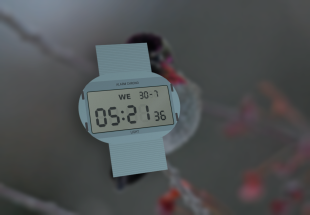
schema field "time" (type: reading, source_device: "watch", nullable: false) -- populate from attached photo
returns 5:21:36
